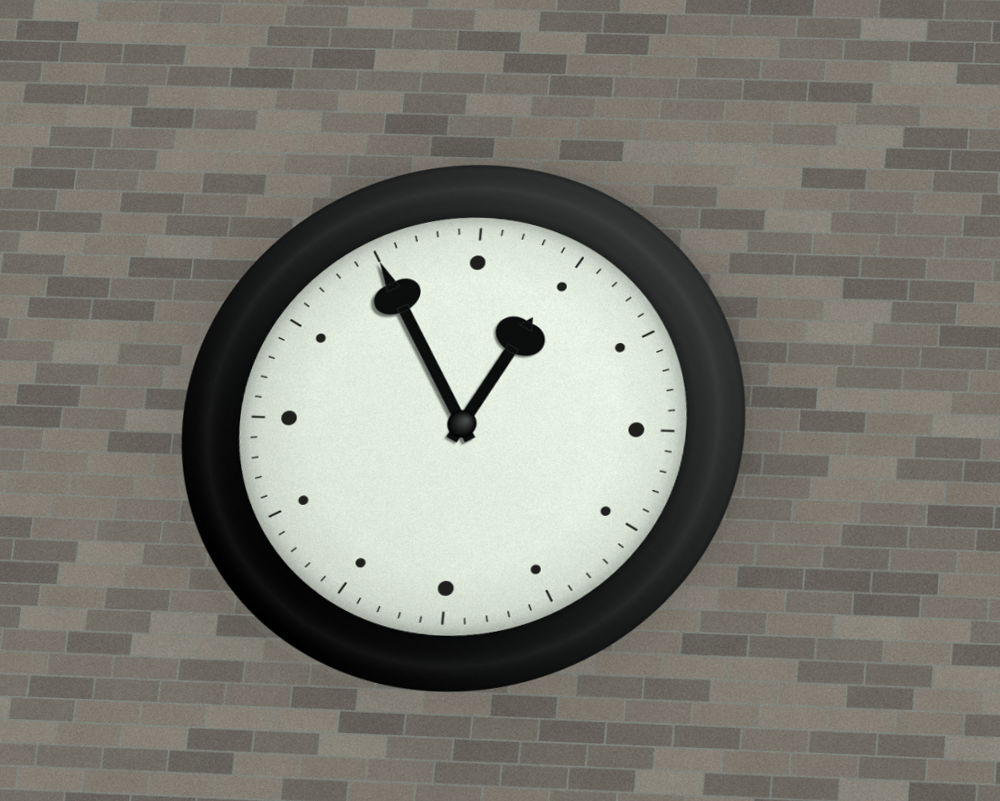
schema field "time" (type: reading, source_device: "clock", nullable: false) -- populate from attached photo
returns 12:55
